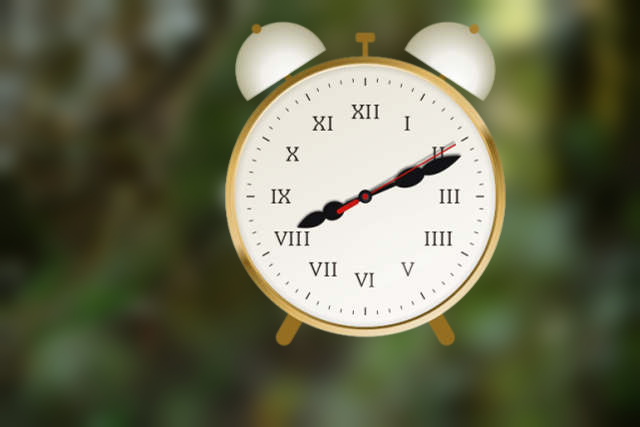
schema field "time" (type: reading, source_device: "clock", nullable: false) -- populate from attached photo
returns 8:11:10
